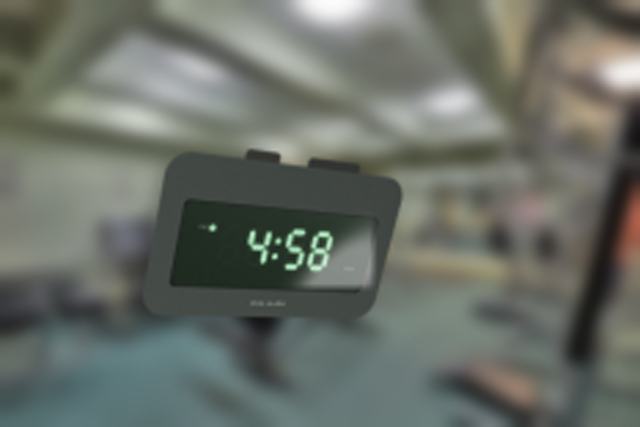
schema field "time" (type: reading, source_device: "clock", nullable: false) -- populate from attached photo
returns 4:58
